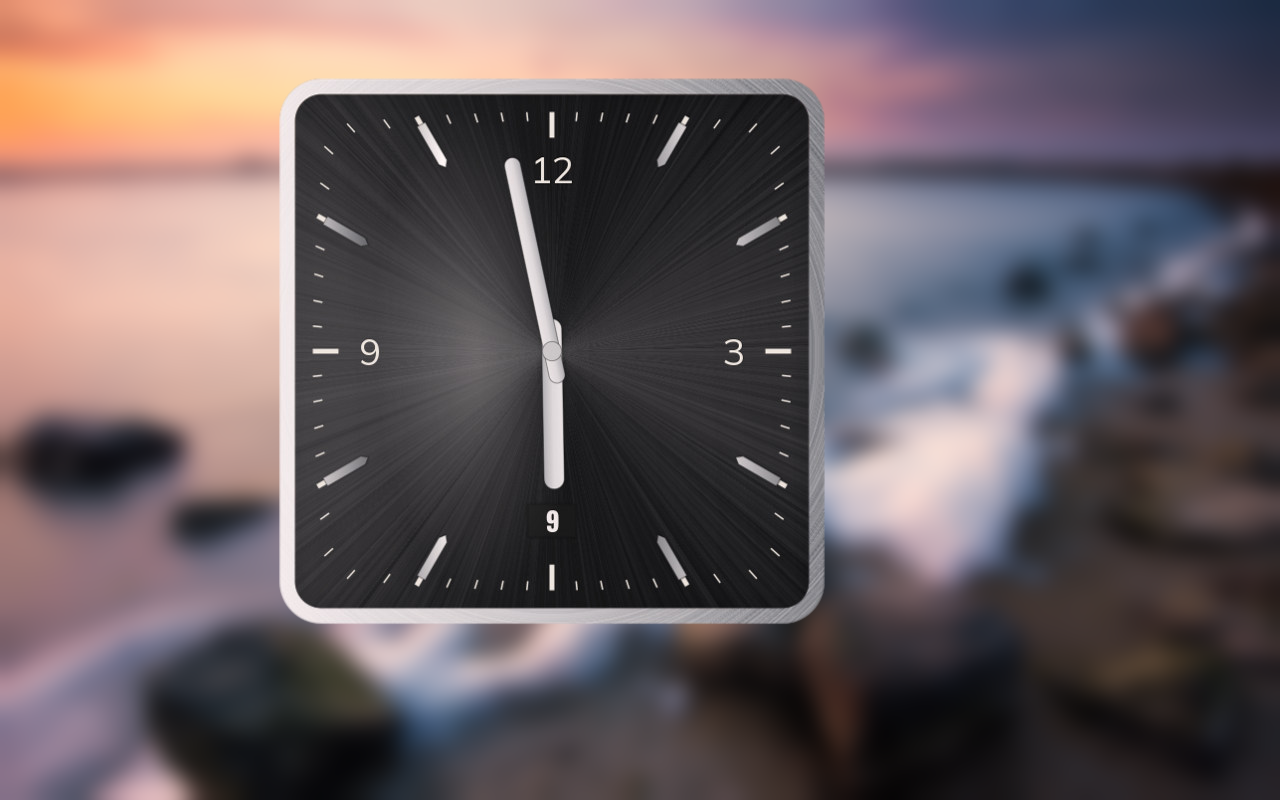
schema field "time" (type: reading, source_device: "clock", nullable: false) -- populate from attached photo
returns 5:58
